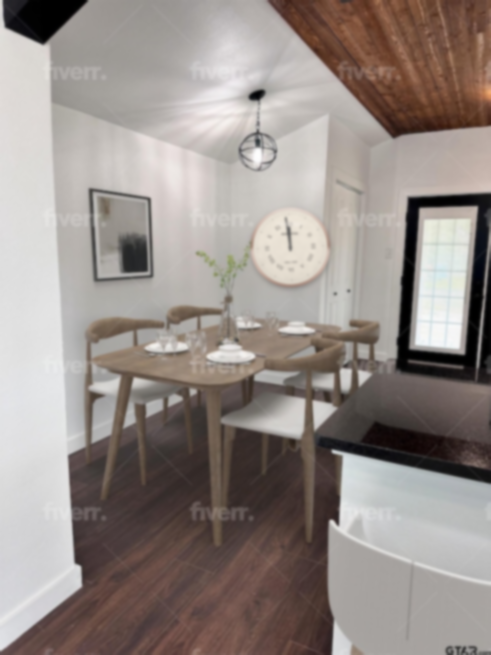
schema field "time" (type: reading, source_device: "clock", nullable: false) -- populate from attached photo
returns 11:59
